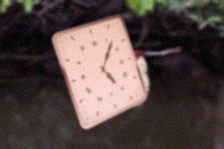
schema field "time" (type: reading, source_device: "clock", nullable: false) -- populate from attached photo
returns 5:07
